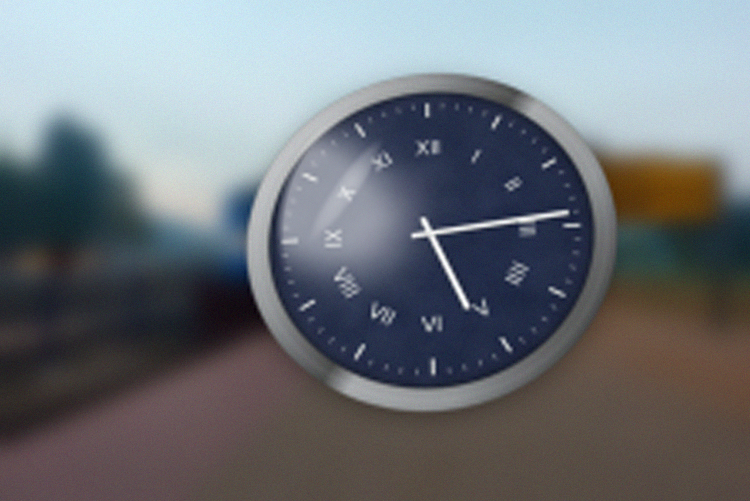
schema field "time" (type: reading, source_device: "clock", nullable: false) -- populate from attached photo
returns 5:14
